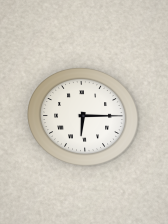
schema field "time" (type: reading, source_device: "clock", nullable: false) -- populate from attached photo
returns 6:15
